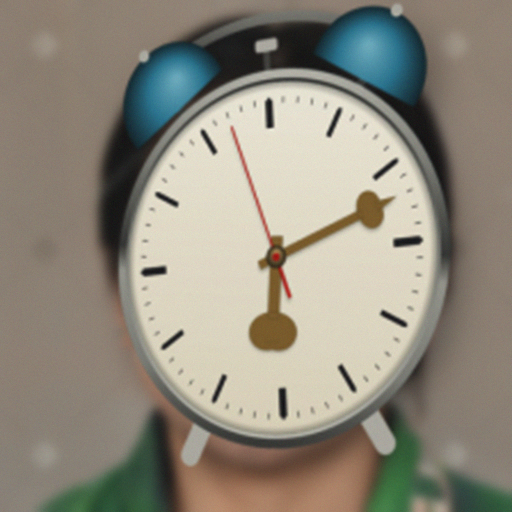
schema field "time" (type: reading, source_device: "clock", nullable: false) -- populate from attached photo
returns 6:11:57
